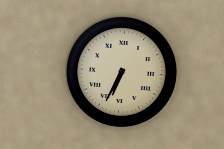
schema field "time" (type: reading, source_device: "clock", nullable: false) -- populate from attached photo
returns 6:34
